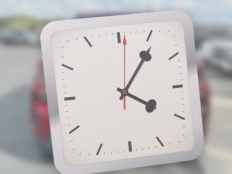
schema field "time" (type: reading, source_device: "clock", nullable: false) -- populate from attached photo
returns 4:06:01
